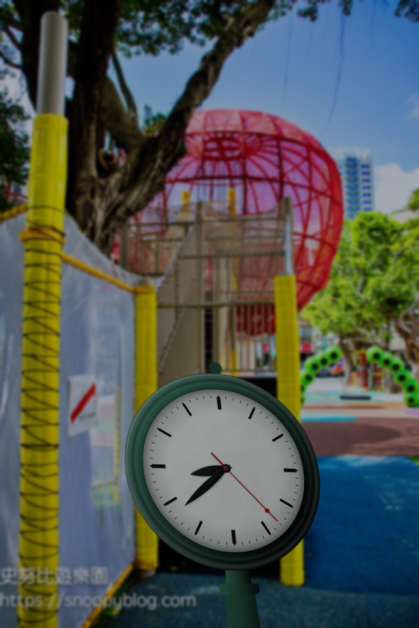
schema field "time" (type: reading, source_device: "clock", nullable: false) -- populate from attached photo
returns 8:38:23
